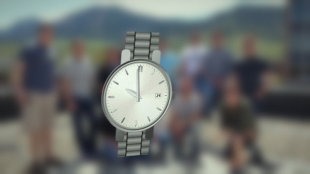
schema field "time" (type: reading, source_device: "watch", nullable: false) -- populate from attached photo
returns 9:59
